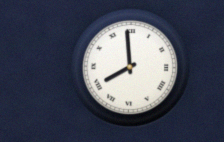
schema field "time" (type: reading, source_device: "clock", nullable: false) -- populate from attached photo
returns 7:59
